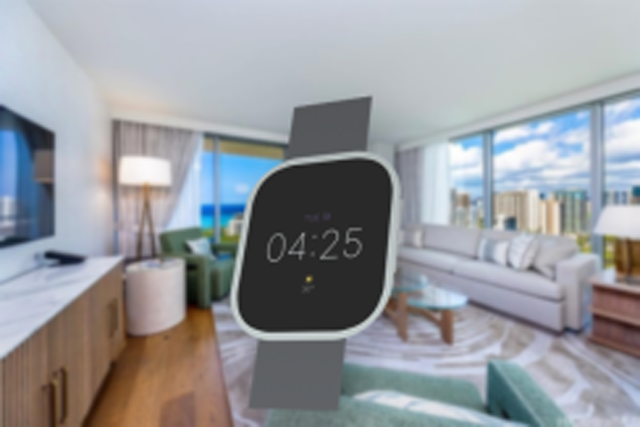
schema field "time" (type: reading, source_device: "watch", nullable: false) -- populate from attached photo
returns 4:25
